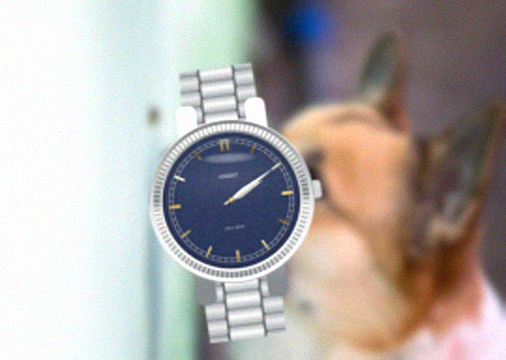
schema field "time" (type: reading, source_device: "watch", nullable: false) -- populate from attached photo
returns 2:10
